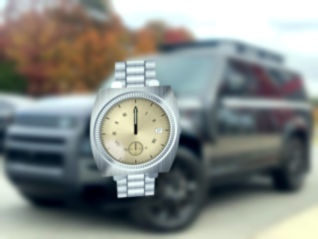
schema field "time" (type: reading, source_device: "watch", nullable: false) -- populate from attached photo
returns 12:00
